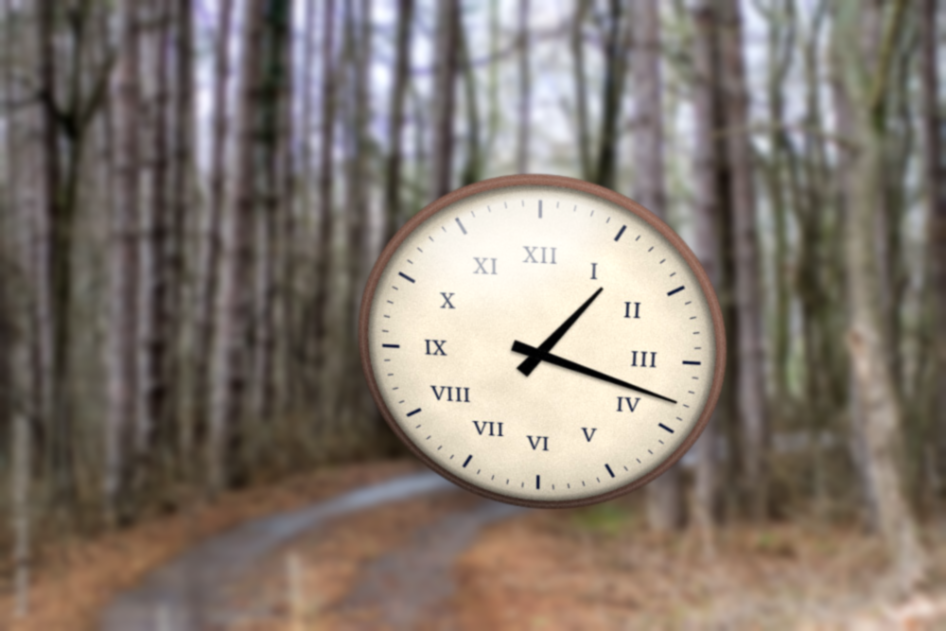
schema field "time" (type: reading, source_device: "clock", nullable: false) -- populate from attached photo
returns 1:18
